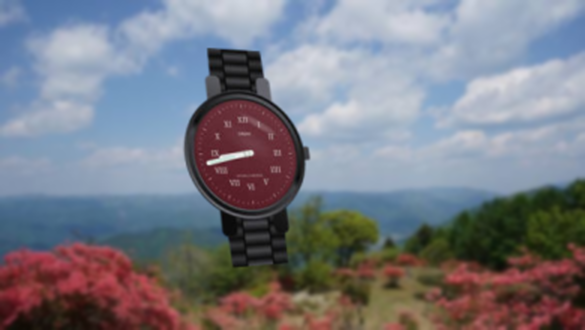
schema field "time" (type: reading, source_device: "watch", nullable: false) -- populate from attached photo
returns 8:43
